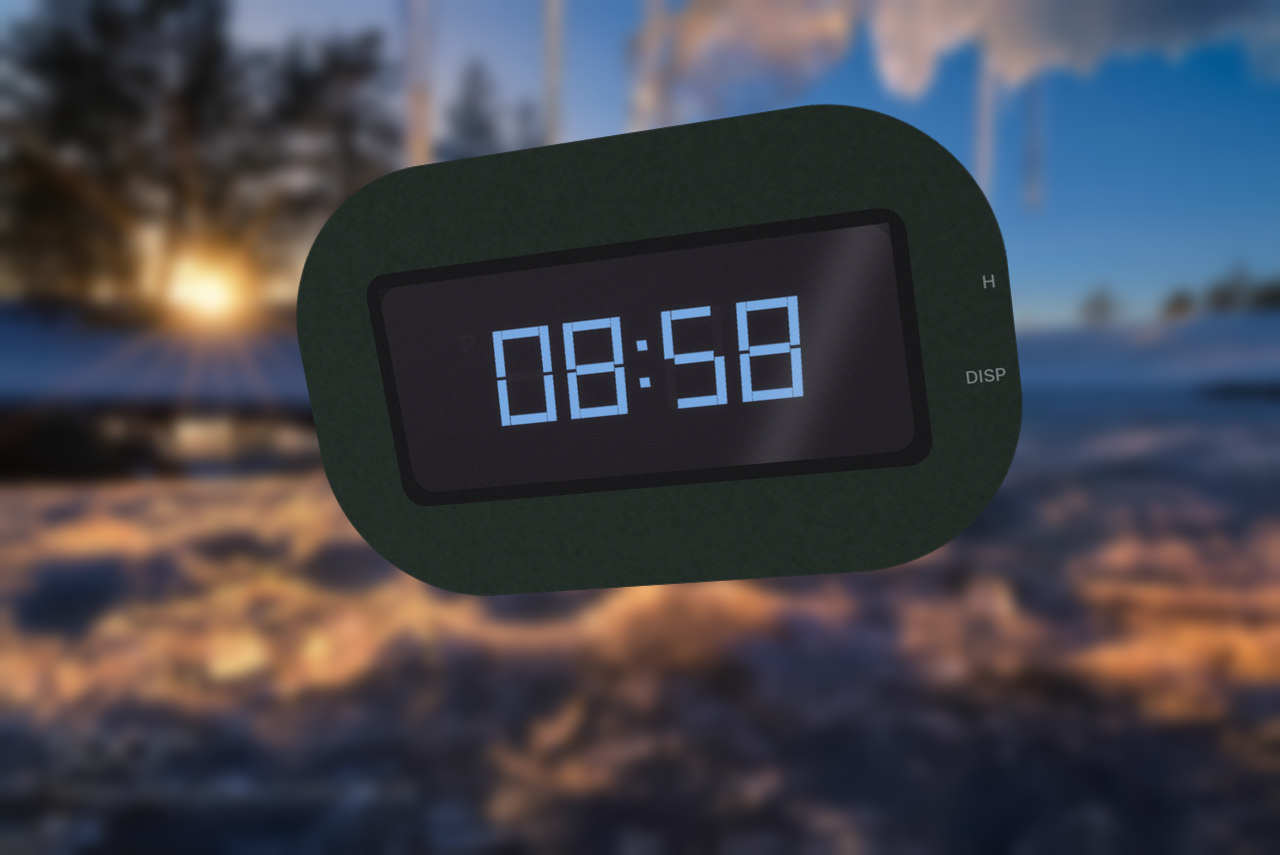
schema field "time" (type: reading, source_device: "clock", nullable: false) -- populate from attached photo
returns 8:58
